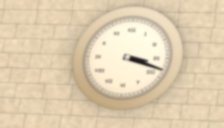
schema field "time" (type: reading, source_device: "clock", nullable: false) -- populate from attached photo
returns 3:18
